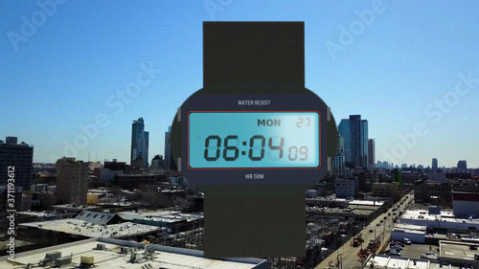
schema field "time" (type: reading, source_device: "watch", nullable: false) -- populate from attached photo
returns 6:04:09
